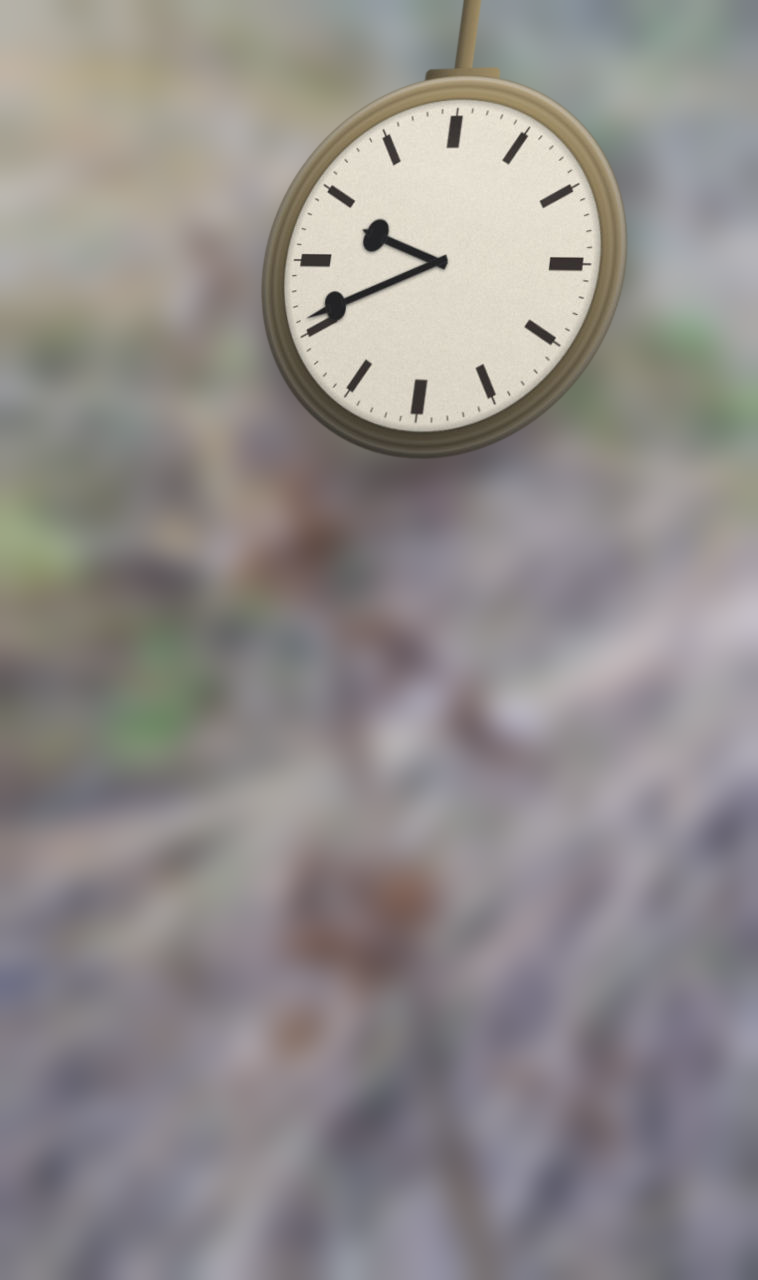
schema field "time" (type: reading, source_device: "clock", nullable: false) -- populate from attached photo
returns 9:41
